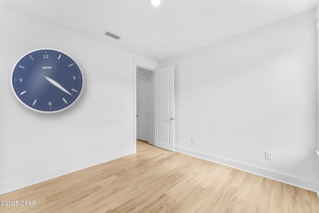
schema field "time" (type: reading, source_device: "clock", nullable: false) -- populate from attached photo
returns 4:22
